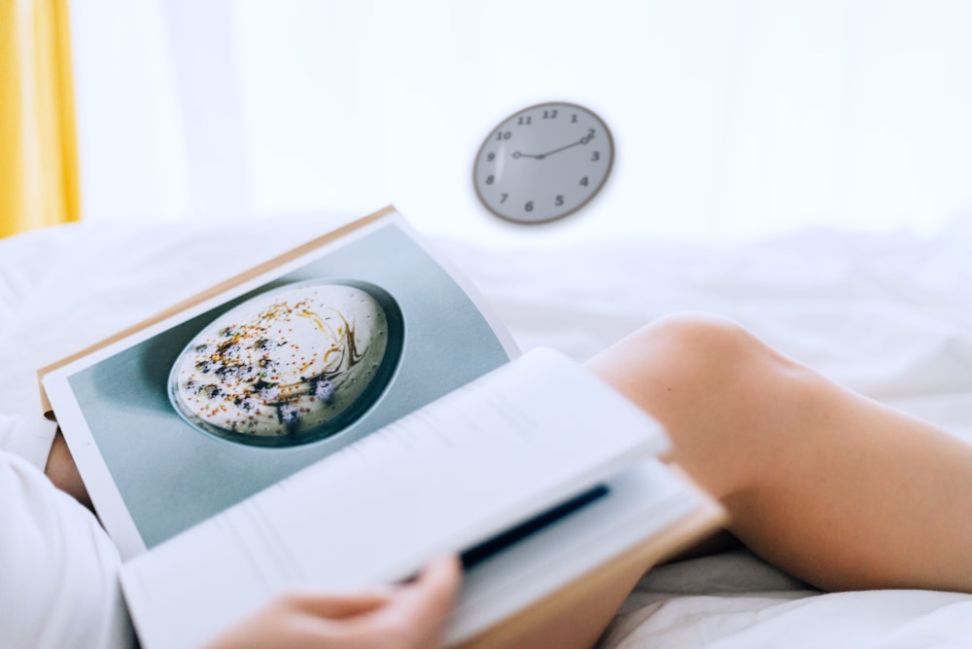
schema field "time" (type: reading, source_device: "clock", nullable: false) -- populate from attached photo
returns 9:11
